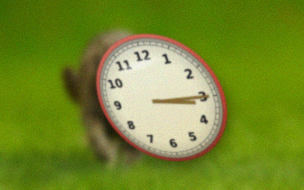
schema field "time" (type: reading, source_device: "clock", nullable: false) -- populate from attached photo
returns 3:15
